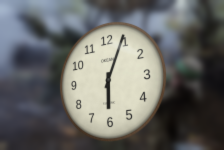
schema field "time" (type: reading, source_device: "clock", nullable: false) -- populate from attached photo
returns 6:04
